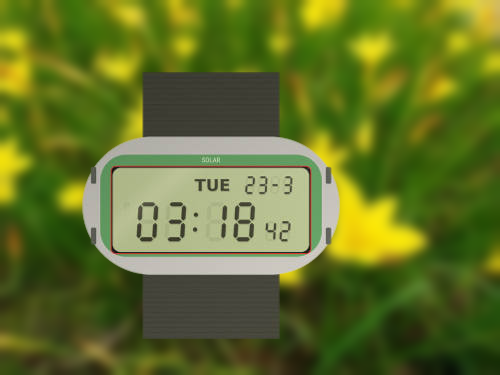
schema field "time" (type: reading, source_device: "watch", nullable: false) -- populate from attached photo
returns 3:18:42
